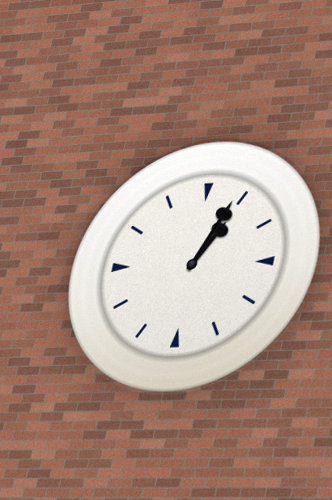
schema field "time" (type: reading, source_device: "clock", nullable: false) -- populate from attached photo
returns 1:04
